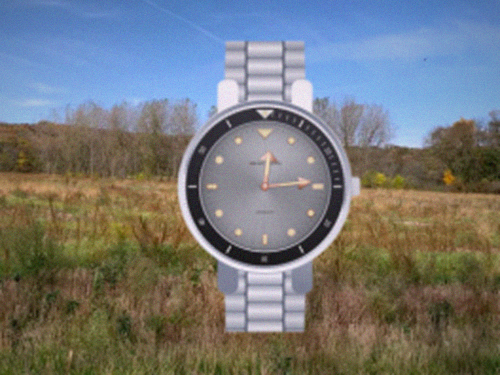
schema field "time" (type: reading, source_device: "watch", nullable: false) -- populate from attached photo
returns 12:14
